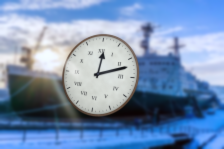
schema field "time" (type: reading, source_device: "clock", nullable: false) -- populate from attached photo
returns 12:12
